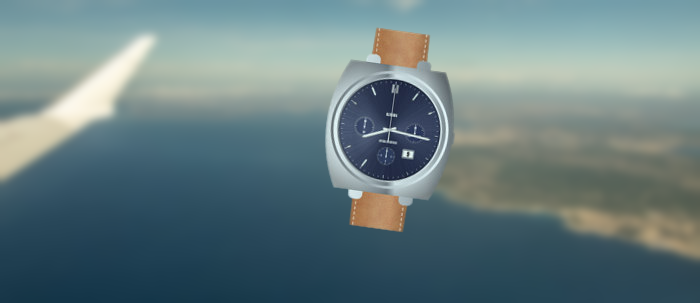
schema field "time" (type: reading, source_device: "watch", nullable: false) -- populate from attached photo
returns 8:16
